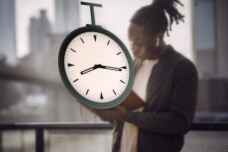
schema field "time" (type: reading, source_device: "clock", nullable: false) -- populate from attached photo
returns 8:16
